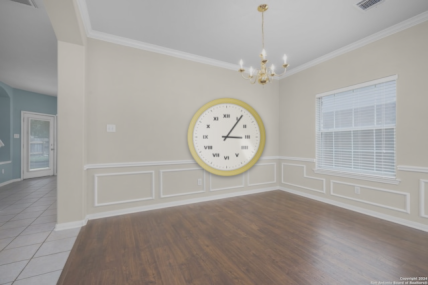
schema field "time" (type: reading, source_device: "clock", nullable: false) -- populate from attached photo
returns 3:06
